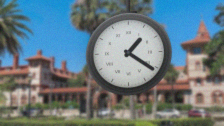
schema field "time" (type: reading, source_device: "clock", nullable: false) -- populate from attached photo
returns 1:21
